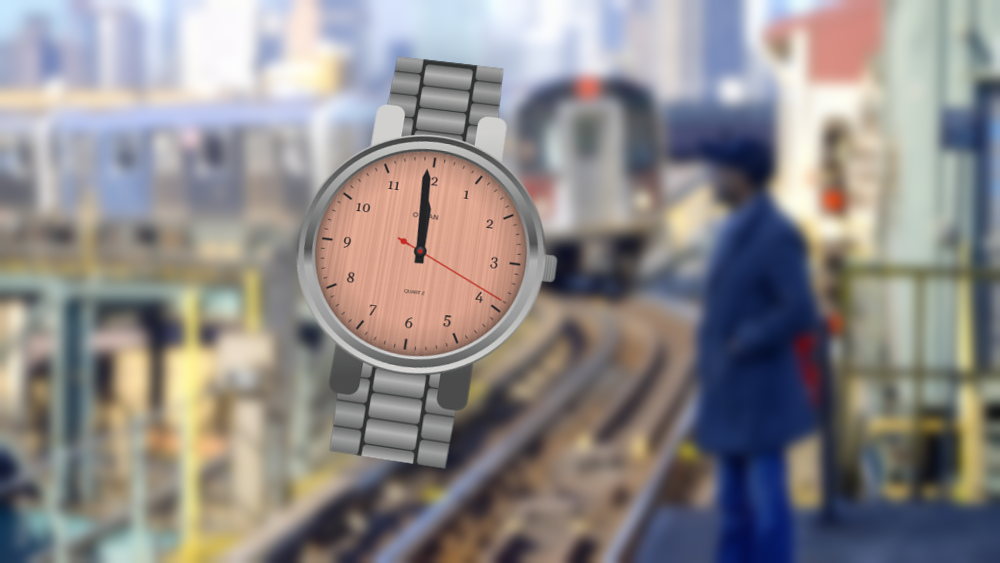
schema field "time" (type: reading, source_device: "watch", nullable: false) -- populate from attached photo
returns 11:59:19
